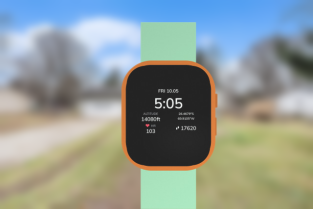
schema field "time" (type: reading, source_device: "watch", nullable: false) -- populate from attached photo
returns 5:05
